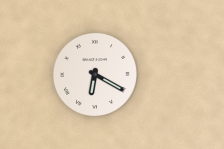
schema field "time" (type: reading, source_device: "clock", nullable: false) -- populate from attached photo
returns 6:20
